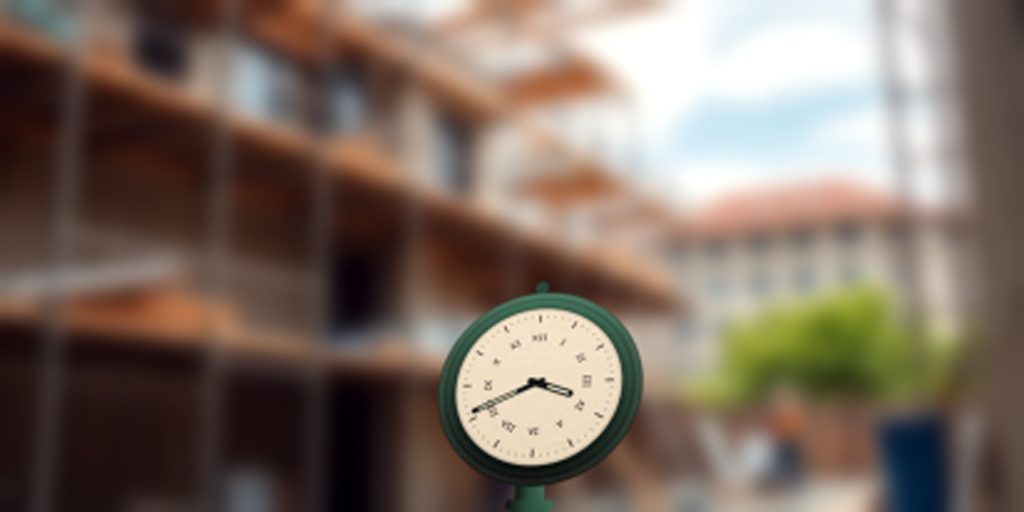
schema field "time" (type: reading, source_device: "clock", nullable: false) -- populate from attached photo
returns 3:41
